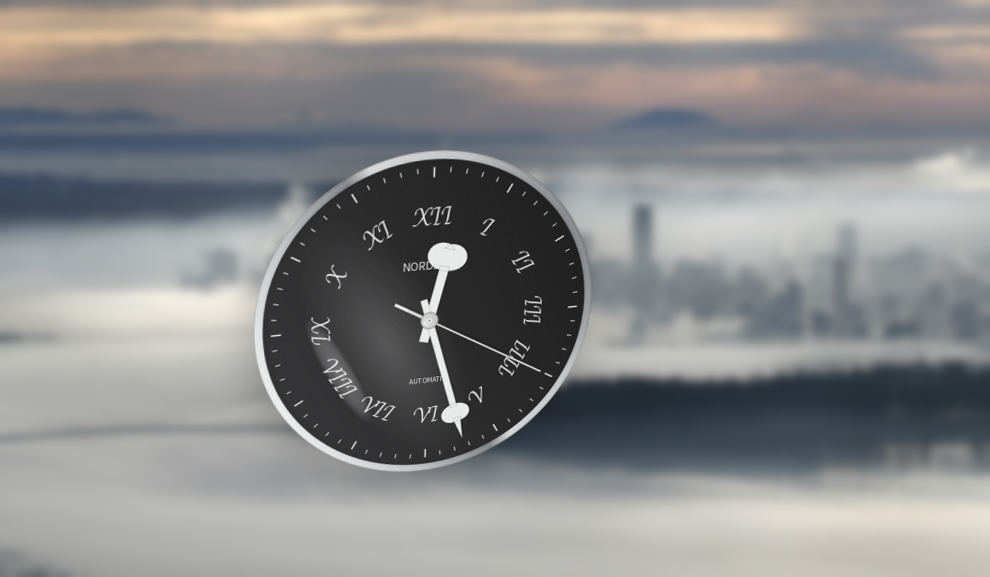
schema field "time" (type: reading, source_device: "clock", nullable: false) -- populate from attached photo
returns 12:27:20
